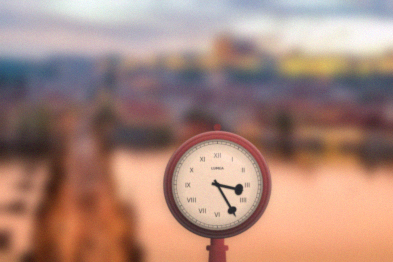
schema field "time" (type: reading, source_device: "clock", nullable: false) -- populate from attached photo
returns 3:25
